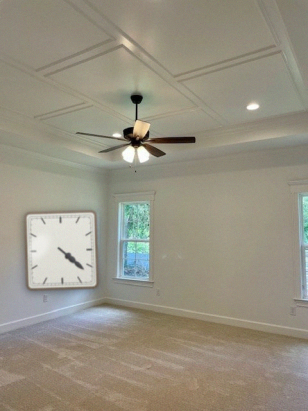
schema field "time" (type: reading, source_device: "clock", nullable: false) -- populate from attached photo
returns 4:22
